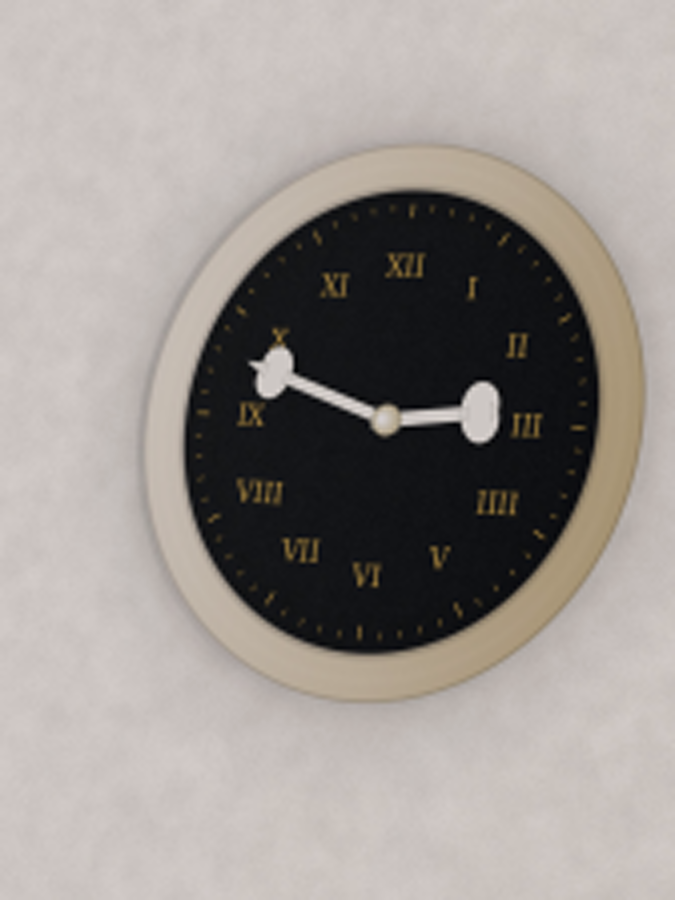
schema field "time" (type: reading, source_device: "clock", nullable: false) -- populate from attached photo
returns 2:48
